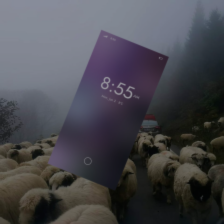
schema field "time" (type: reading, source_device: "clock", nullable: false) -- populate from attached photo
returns 8:55
